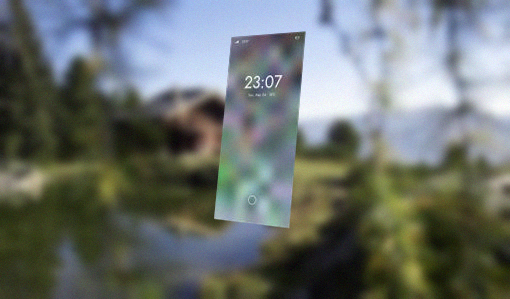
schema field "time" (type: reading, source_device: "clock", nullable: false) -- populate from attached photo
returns 23:07
